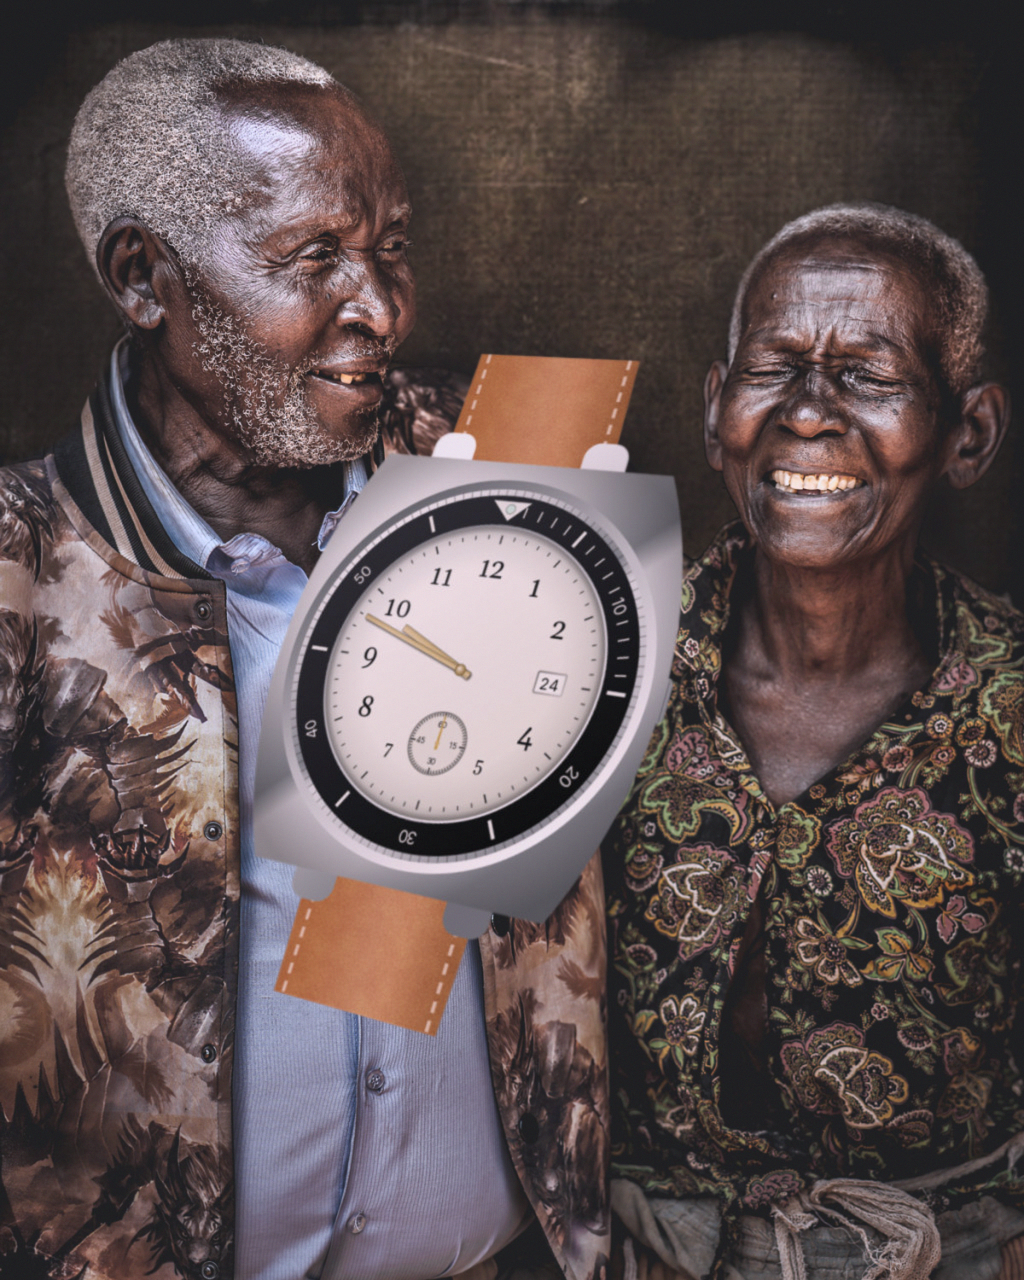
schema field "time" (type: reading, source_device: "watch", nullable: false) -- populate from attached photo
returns 9:48
